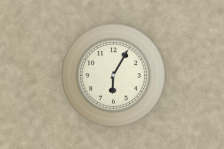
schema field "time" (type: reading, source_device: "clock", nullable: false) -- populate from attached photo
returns 6:05
